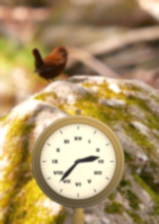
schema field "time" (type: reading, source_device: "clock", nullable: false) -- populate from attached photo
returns 2:37
